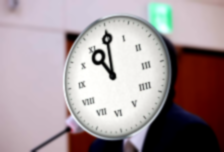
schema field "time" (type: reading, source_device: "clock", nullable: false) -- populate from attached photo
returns 11:00
